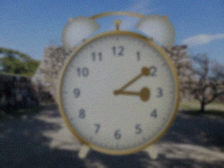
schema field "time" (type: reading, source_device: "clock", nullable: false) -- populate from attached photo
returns 3:09
